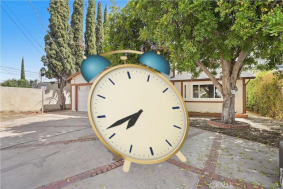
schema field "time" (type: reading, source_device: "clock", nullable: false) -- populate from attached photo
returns 7:42
